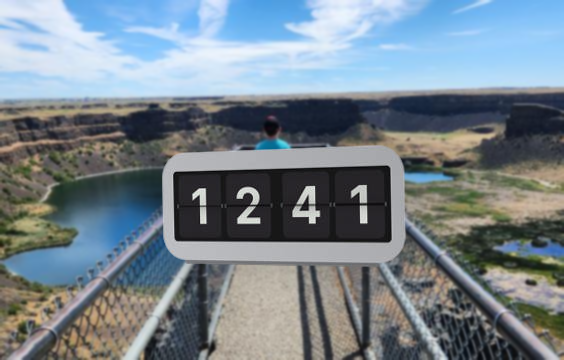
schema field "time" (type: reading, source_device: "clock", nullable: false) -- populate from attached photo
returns 12:41
